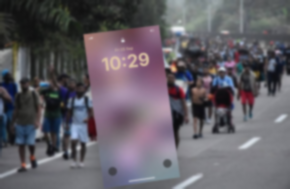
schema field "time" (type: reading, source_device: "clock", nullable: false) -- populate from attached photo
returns 10:29
